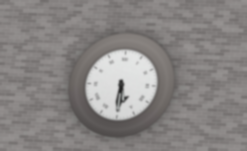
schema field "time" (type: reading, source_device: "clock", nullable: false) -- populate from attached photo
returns 5:30
